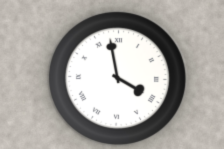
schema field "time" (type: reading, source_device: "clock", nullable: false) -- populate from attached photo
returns 3:58
